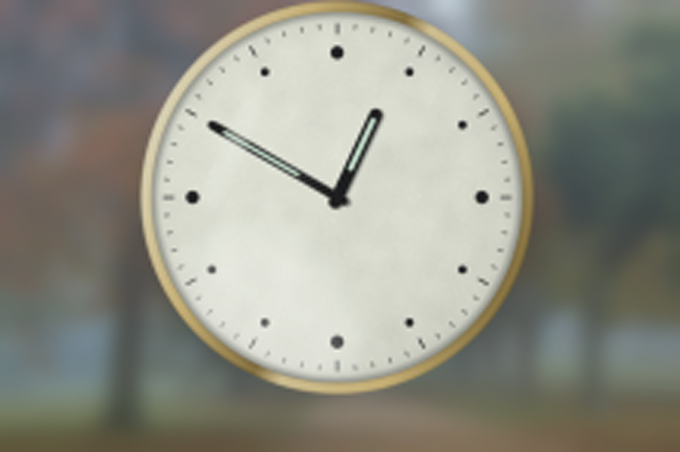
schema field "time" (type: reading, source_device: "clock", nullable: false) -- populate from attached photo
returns 12:50
